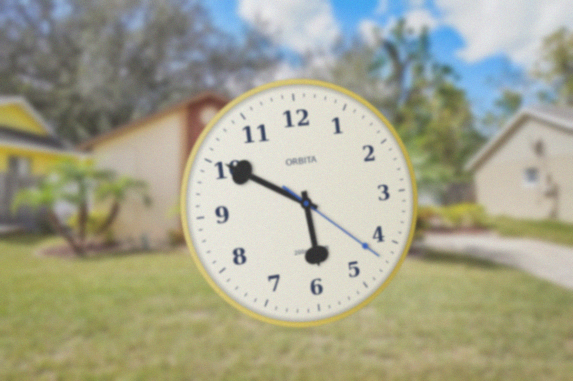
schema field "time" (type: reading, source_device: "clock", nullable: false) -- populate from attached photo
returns 5:50:22
